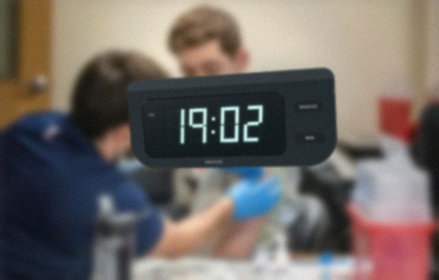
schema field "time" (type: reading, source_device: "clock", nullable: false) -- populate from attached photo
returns 19:02
